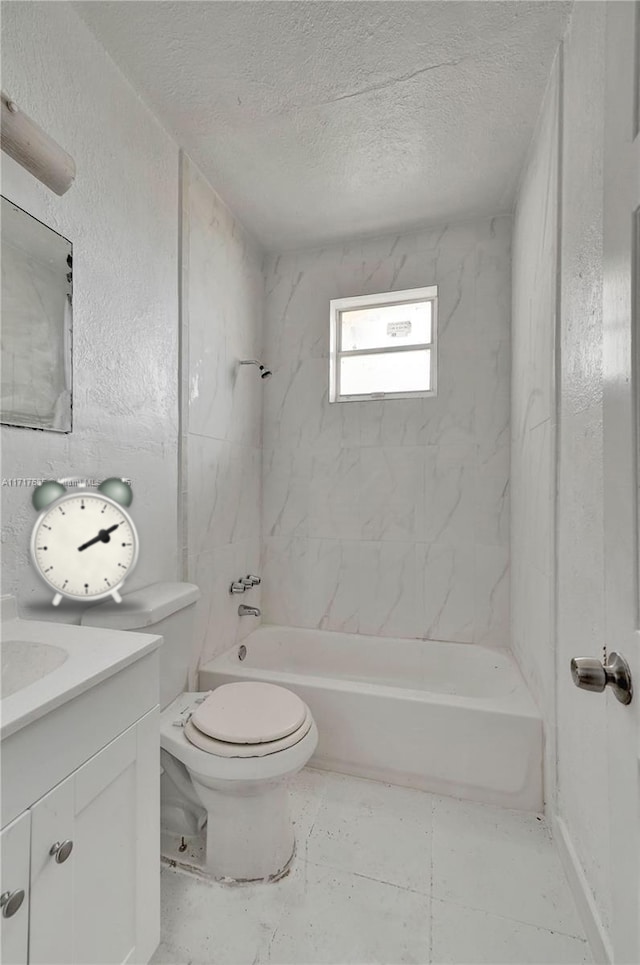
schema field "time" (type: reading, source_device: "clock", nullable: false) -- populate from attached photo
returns 2:10
